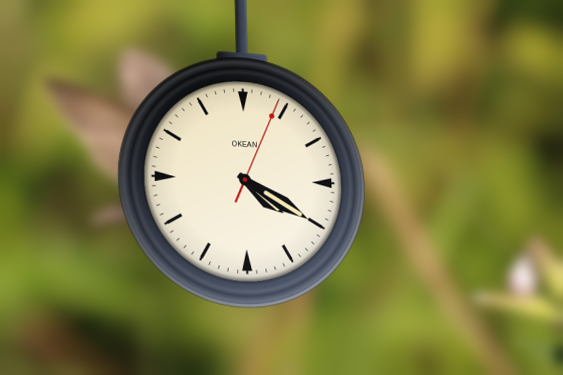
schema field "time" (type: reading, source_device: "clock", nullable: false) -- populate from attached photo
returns 4:20:04
